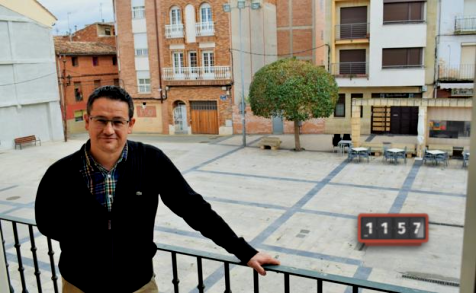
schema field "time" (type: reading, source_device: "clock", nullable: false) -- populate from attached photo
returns 11:57
